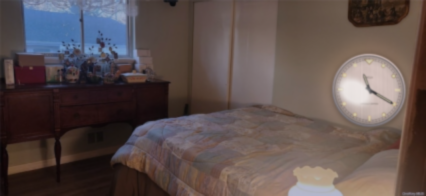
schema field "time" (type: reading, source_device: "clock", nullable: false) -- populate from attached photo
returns 11:20
